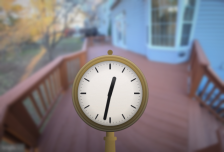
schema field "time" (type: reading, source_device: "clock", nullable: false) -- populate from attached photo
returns 12:32
